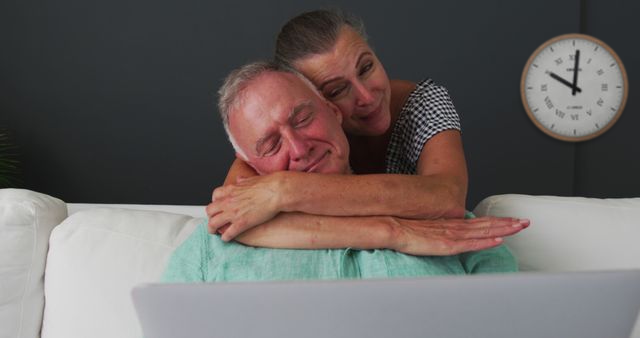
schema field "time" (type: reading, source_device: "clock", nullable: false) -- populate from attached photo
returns 10:01
